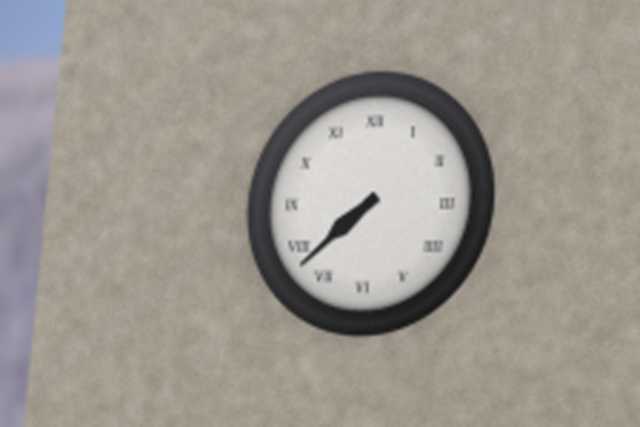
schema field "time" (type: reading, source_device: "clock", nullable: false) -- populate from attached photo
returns 7:38
